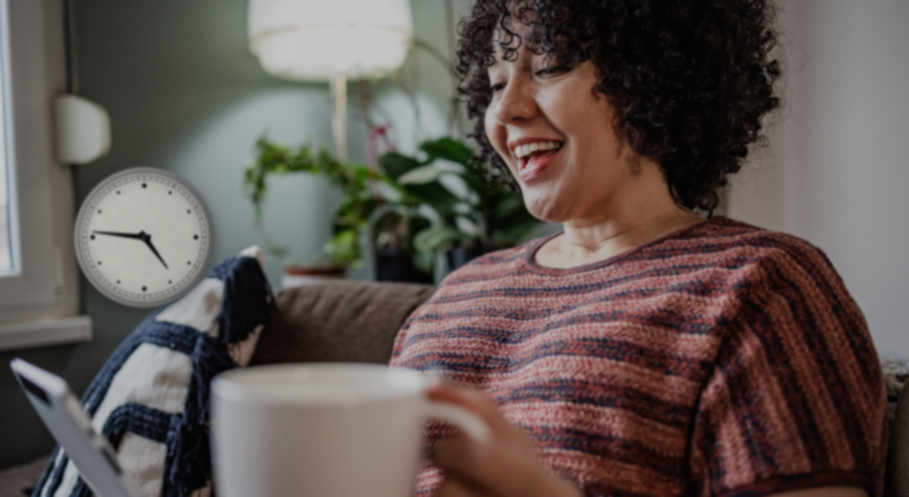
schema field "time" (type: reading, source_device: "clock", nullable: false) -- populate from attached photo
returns 4:46
